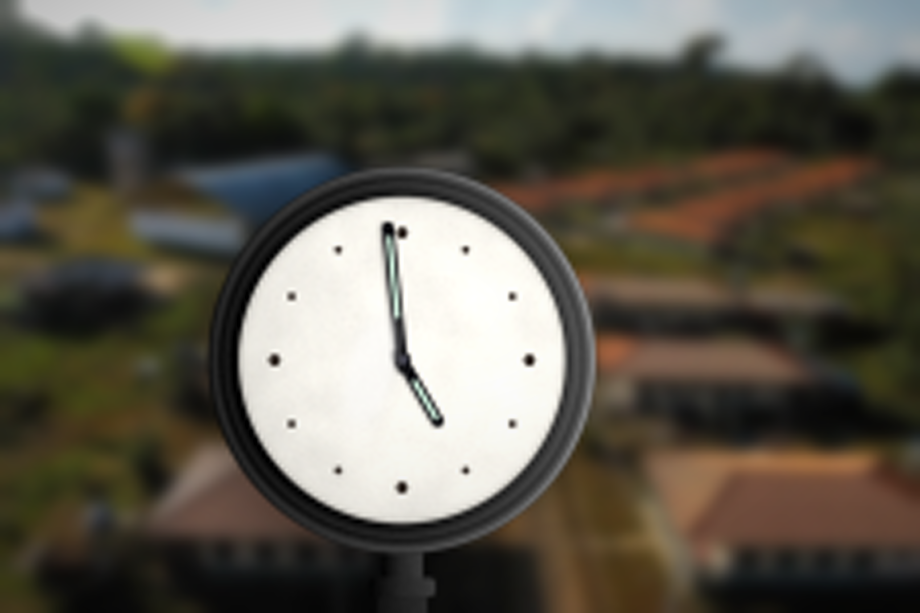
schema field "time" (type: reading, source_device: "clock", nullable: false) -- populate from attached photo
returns 4:59
